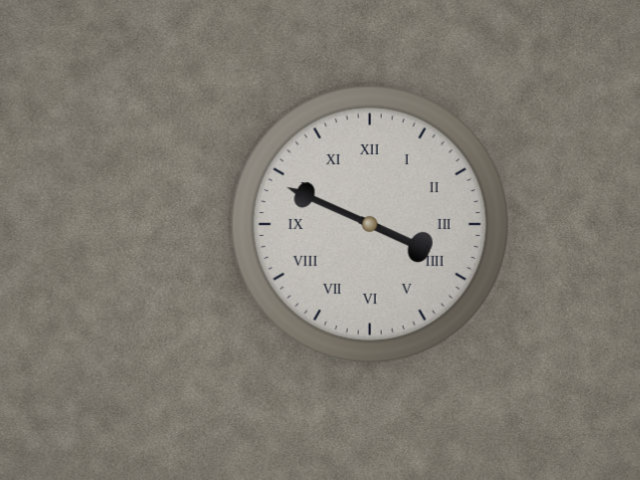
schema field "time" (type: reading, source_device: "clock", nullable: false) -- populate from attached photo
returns 3:49
